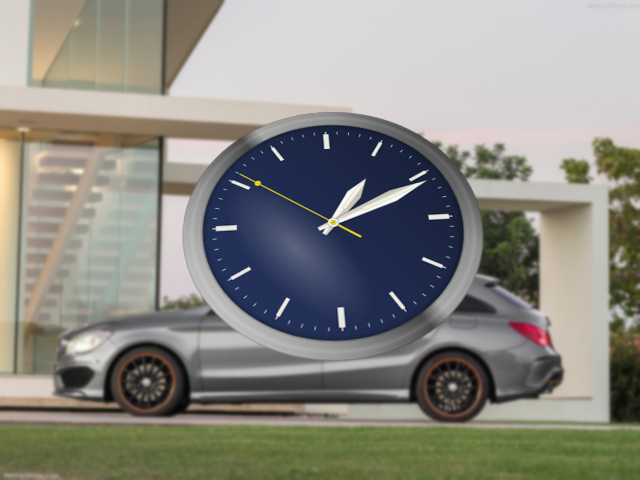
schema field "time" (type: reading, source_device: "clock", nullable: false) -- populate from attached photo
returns 1:10:51
